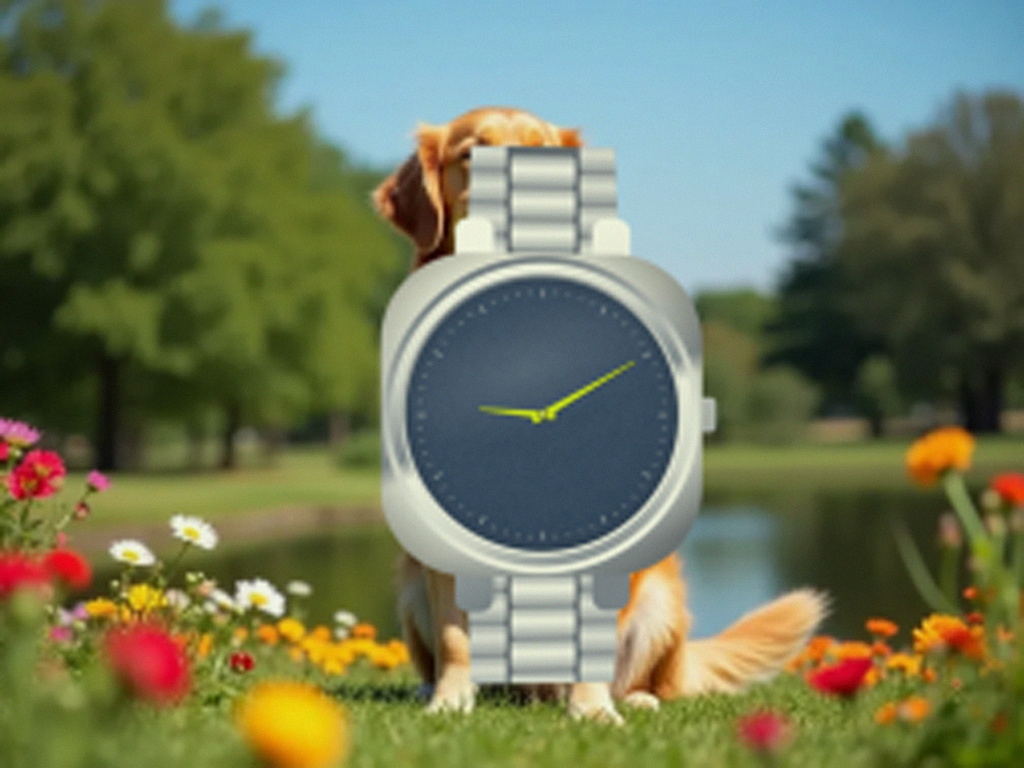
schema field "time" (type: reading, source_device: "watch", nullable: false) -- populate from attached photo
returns 9:10
